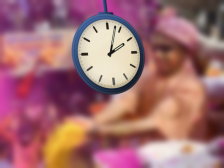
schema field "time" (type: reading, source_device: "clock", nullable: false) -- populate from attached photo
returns 2:03
